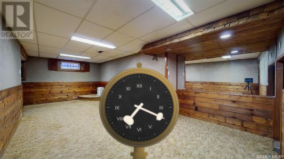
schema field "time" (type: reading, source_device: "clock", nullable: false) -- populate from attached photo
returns 7:19
